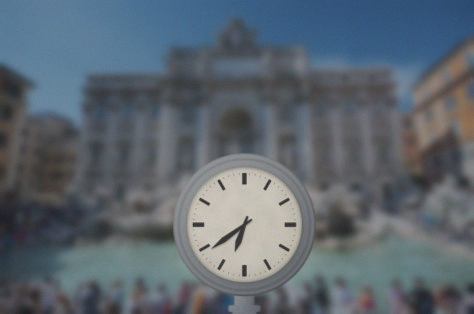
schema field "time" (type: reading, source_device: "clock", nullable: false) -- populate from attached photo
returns 6:39
